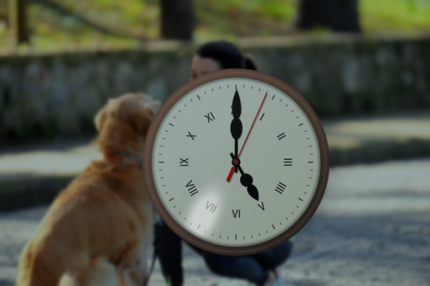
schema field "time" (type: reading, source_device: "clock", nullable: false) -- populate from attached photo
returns 5:00:04
